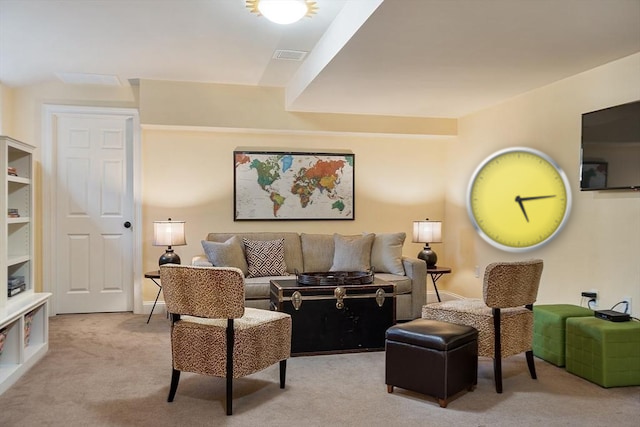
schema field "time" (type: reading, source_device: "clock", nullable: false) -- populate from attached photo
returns 5:14
